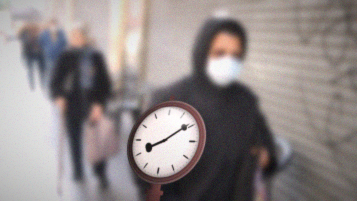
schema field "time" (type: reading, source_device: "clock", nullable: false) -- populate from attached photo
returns 8:09
